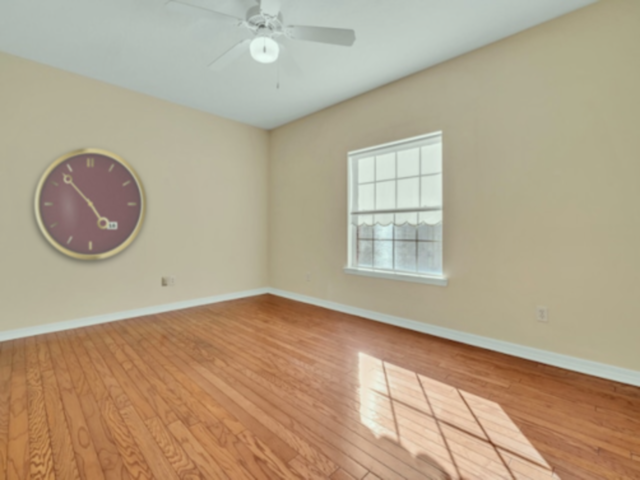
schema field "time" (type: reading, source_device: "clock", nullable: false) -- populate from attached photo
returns 4:53
